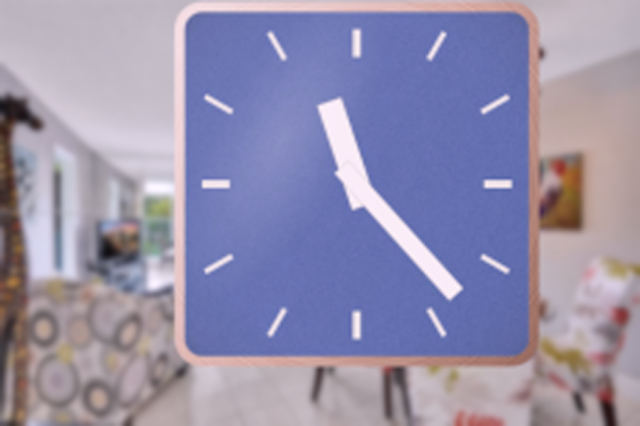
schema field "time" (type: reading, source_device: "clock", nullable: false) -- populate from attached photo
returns 11:23
